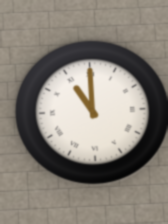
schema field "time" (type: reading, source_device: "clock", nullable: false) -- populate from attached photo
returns 11:00
